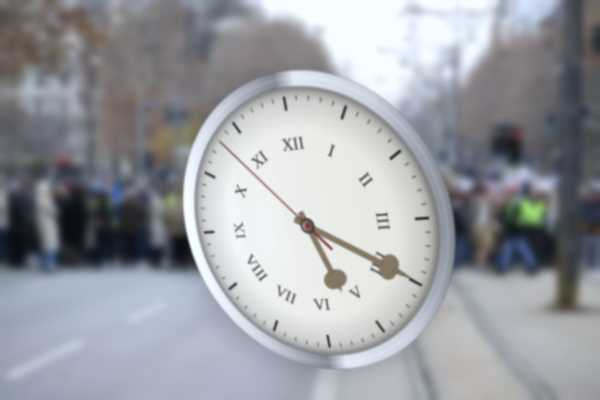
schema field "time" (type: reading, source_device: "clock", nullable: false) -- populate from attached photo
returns 5:19:53
